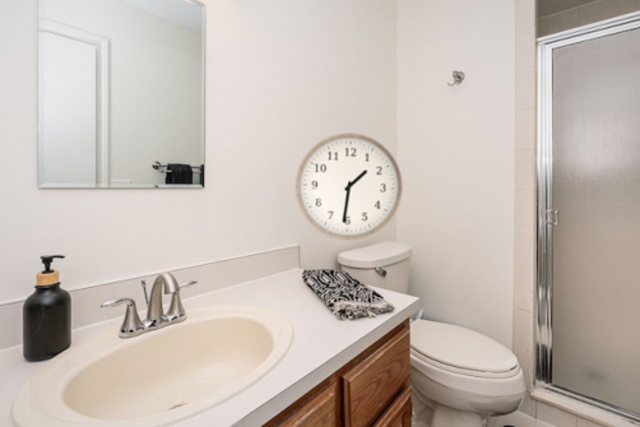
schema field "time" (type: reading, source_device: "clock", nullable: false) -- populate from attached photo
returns 1:31
